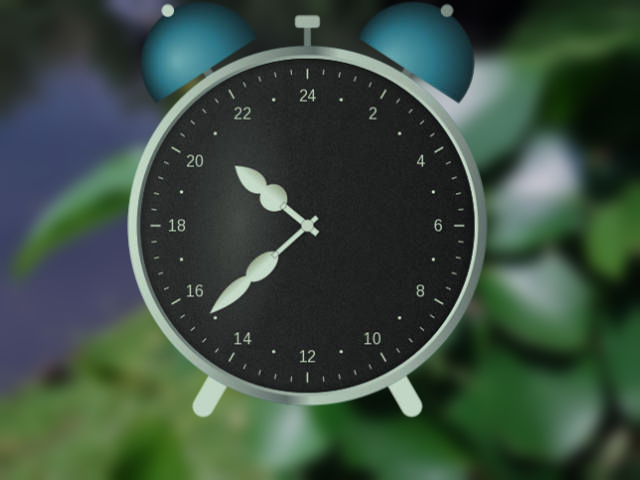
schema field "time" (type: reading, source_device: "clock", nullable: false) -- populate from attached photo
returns 20:38
